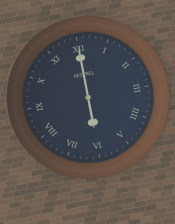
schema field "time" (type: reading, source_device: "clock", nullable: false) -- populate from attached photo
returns 6:00
